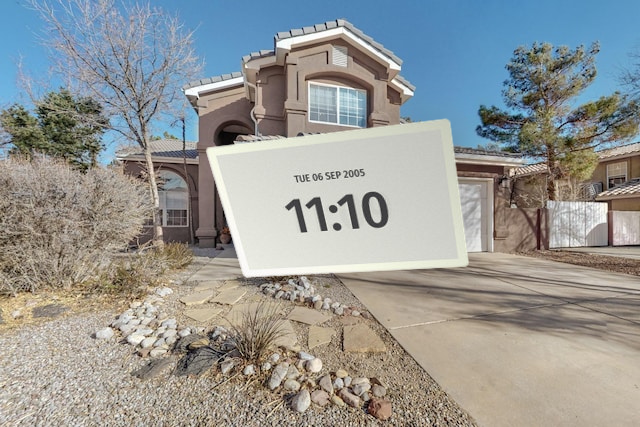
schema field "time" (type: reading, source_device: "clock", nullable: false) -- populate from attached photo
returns 11:10
